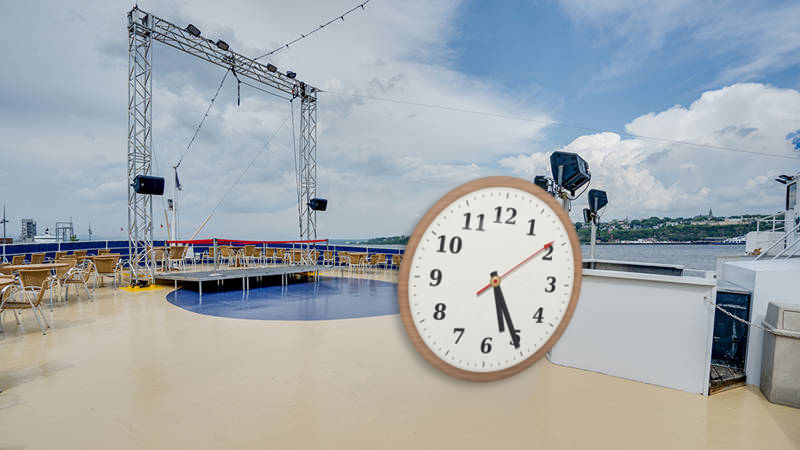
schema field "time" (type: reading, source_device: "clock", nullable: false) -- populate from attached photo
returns 5:25:09
